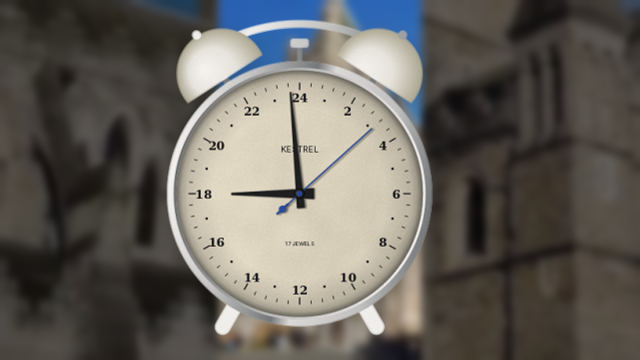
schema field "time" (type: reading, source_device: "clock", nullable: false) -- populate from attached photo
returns 17:59:08
